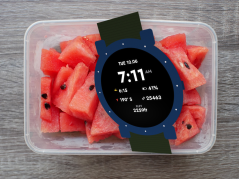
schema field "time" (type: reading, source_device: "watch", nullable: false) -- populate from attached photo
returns 7:11
